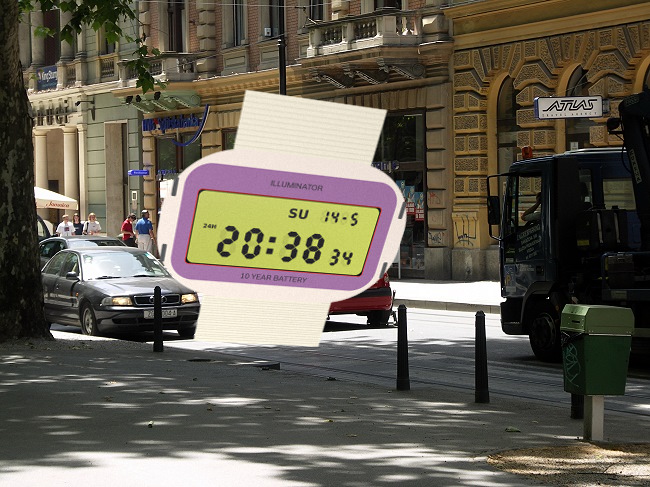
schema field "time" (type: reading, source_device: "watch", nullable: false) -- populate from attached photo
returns 20:38:34
